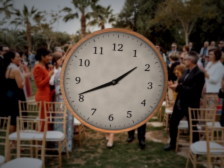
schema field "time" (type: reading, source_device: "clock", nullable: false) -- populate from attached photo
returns 1:41
